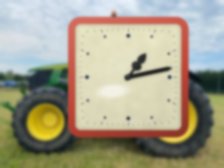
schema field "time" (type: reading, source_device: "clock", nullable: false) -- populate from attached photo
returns 1:13
